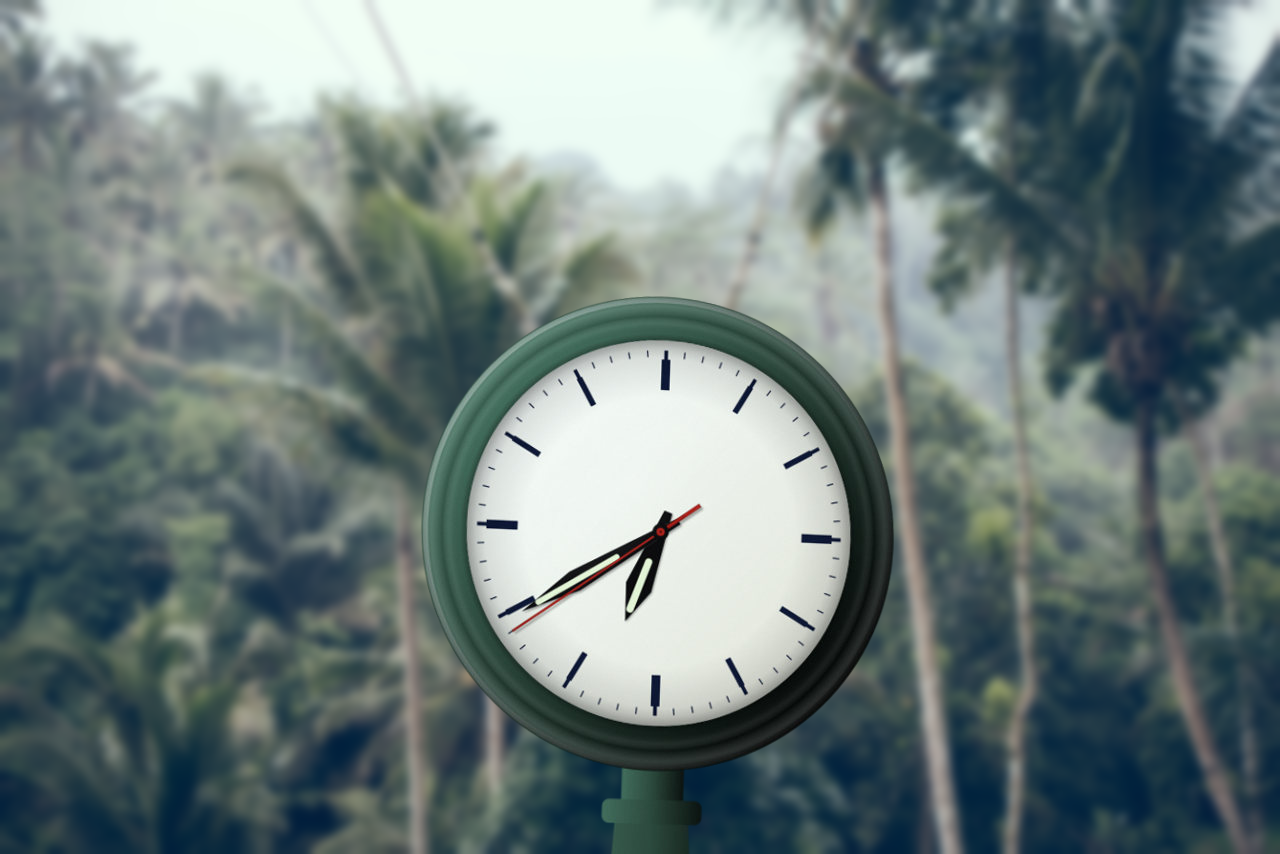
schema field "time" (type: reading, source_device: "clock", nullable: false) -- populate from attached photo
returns 6:39:39
